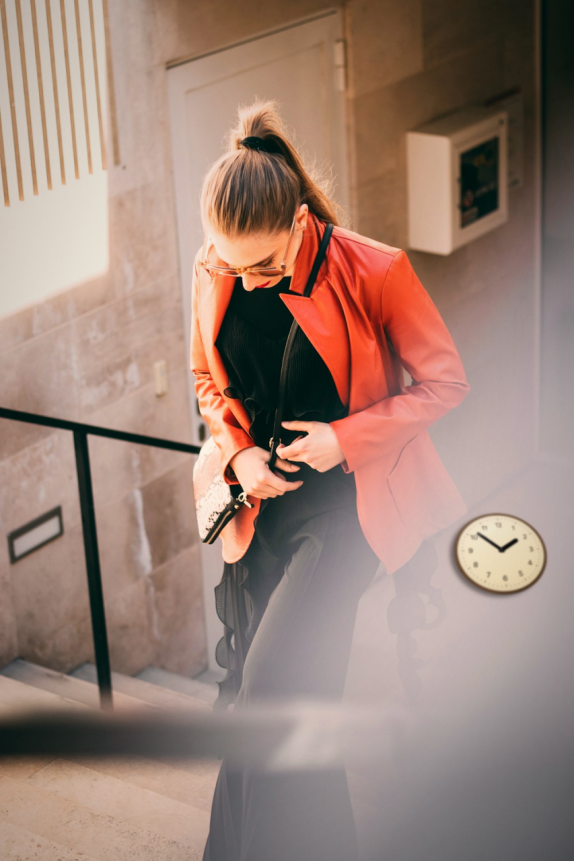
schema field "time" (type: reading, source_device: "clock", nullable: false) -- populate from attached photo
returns 1:52
